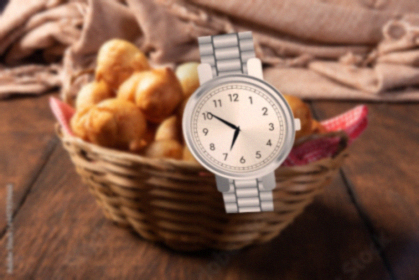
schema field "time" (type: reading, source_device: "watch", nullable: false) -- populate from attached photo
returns 6:51
